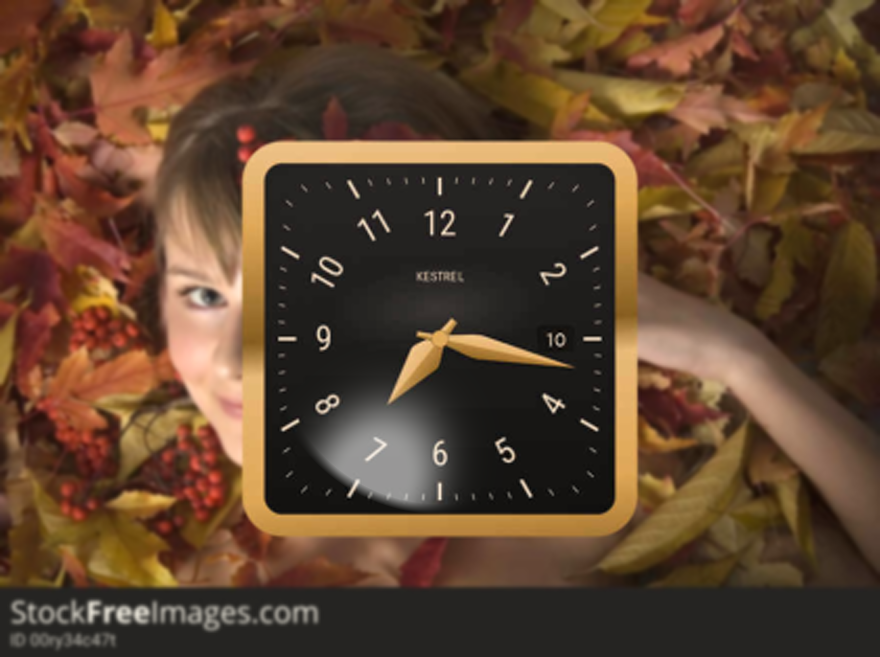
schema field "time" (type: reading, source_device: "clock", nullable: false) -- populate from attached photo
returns 7:17
